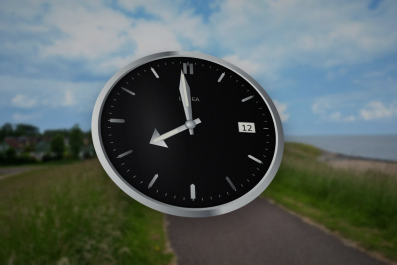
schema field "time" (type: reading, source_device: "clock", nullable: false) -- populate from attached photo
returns 7:59
